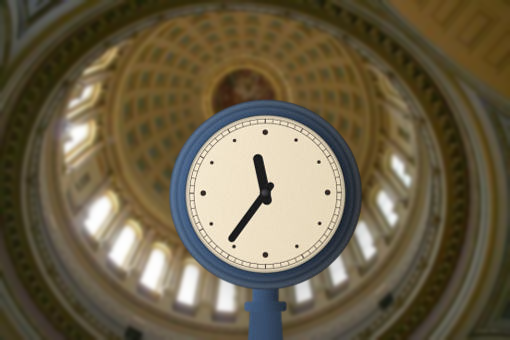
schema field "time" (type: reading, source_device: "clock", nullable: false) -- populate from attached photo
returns 11:36
